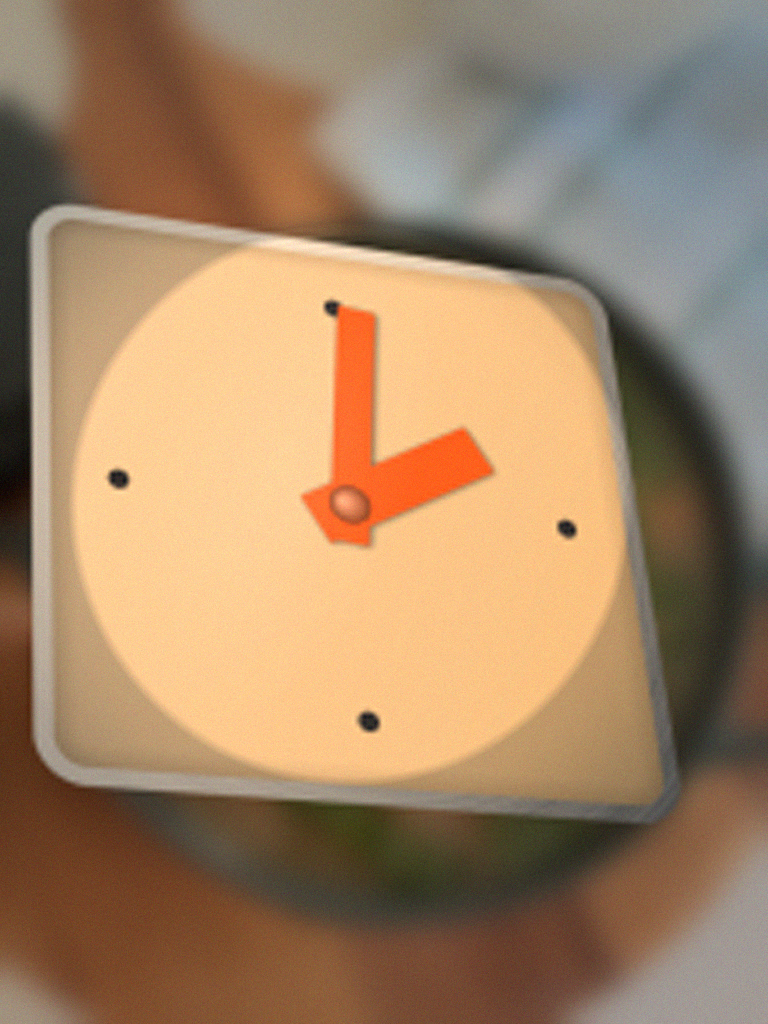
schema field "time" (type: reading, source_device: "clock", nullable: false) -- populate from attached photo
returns 2:01
